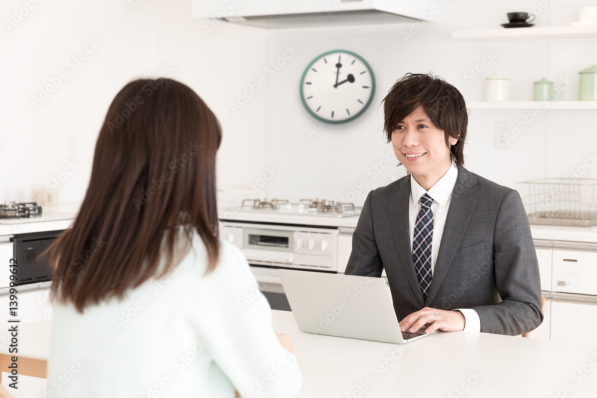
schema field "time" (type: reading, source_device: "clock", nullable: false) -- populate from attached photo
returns 2:00
